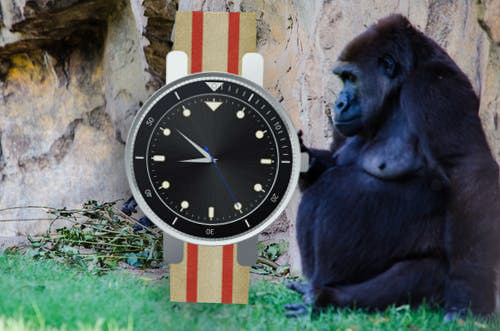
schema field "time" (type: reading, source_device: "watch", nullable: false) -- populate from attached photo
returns 8:51:25
